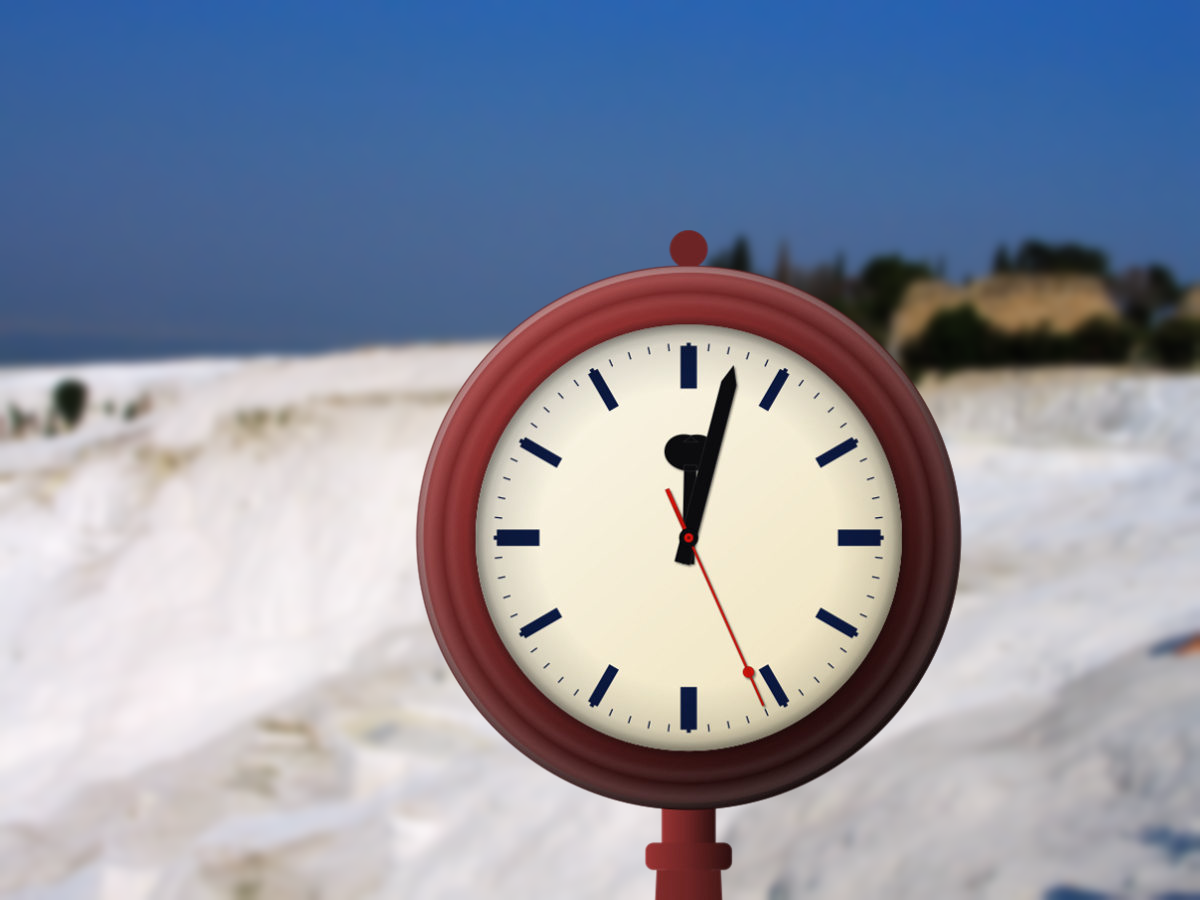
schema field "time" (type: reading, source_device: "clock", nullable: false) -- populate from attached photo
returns 12:02:26
